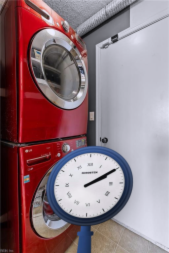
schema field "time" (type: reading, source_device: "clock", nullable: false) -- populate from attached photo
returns 2:10
